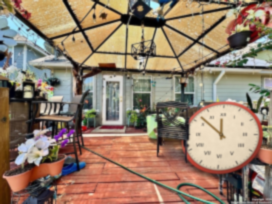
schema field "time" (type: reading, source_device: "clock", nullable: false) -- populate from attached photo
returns 11:52
